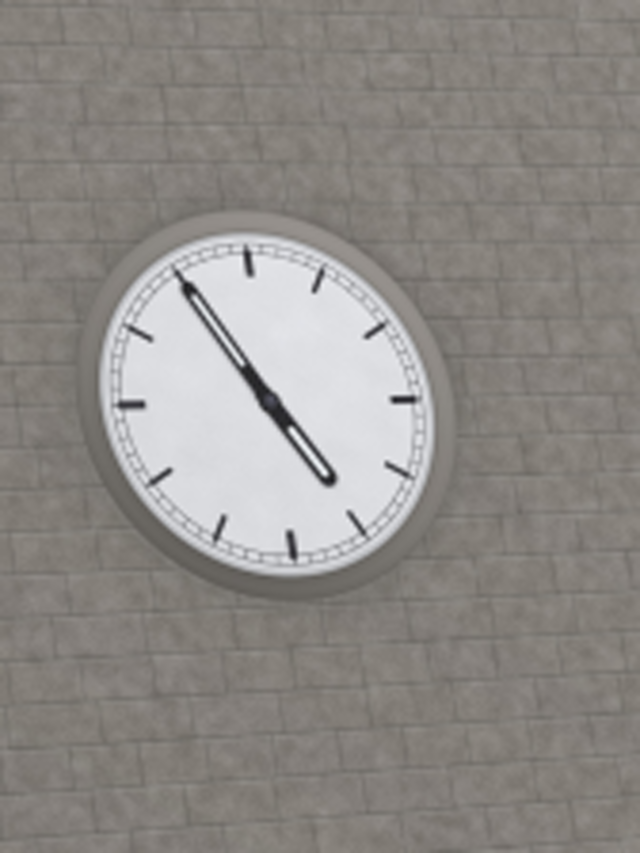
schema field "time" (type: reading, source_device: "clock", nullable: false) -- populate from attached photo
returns 4:55
